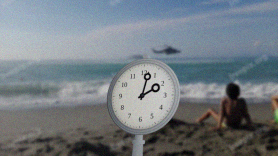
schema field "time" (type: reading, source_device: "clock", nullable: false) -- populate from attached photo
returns 2:02
